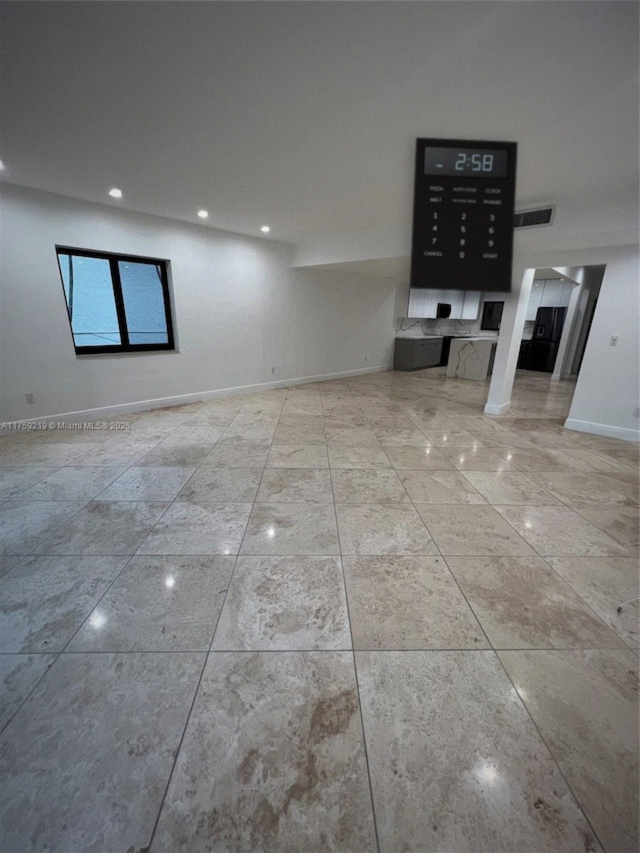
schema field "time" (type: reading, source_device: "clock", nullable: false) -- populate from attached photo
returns 2:58
